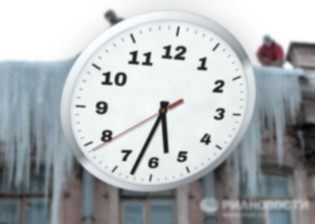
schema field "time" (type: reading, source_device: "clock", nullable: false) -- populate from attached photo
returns 5:32:39
